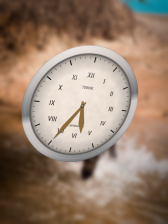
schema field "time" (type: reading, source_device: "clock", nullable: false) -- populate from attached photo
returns 5:35
